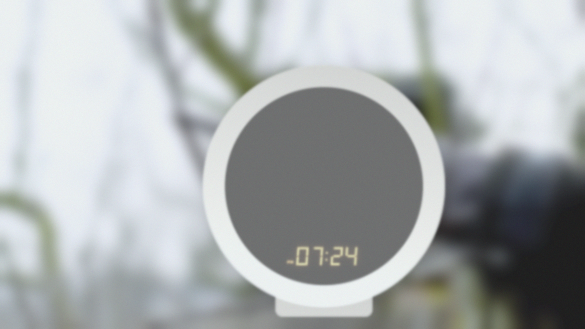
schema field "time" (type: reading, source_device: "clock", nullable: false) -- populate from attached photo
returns 7:24
